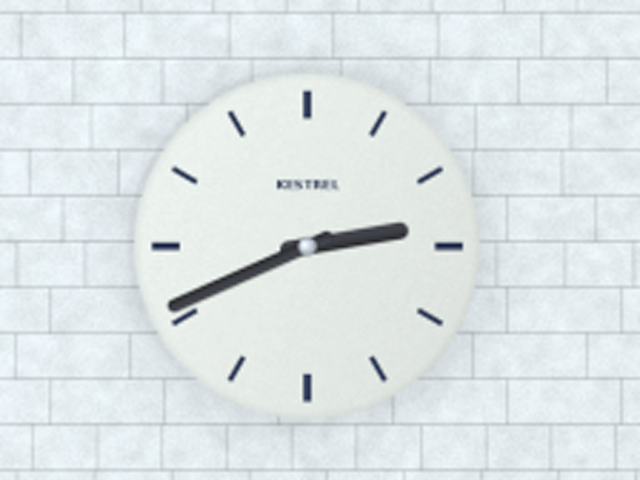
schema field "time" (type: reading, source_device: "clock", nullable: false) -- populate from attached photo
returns 2:41
